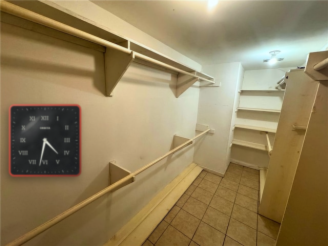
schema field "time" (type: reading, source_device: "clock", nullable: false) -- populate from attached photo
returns 4:32
